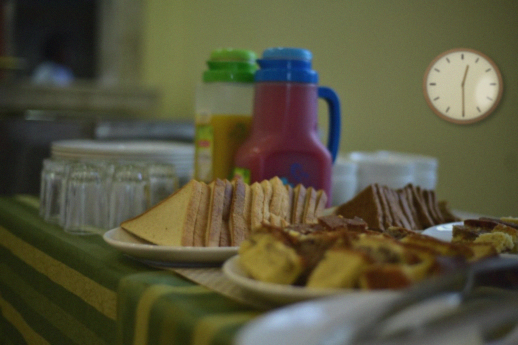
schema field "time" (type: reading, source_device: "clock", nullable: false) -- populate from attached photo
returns 12:30
